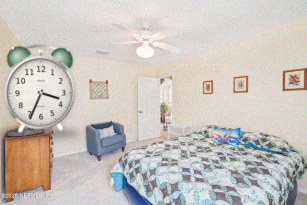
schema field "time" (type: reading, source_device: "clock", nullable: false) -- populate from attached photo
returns 3:34
